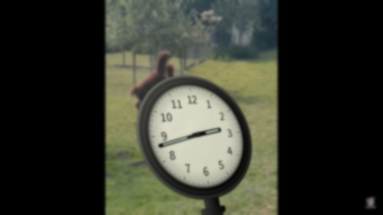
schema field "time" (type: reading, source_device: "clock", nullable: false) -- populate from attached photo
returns 2:43
